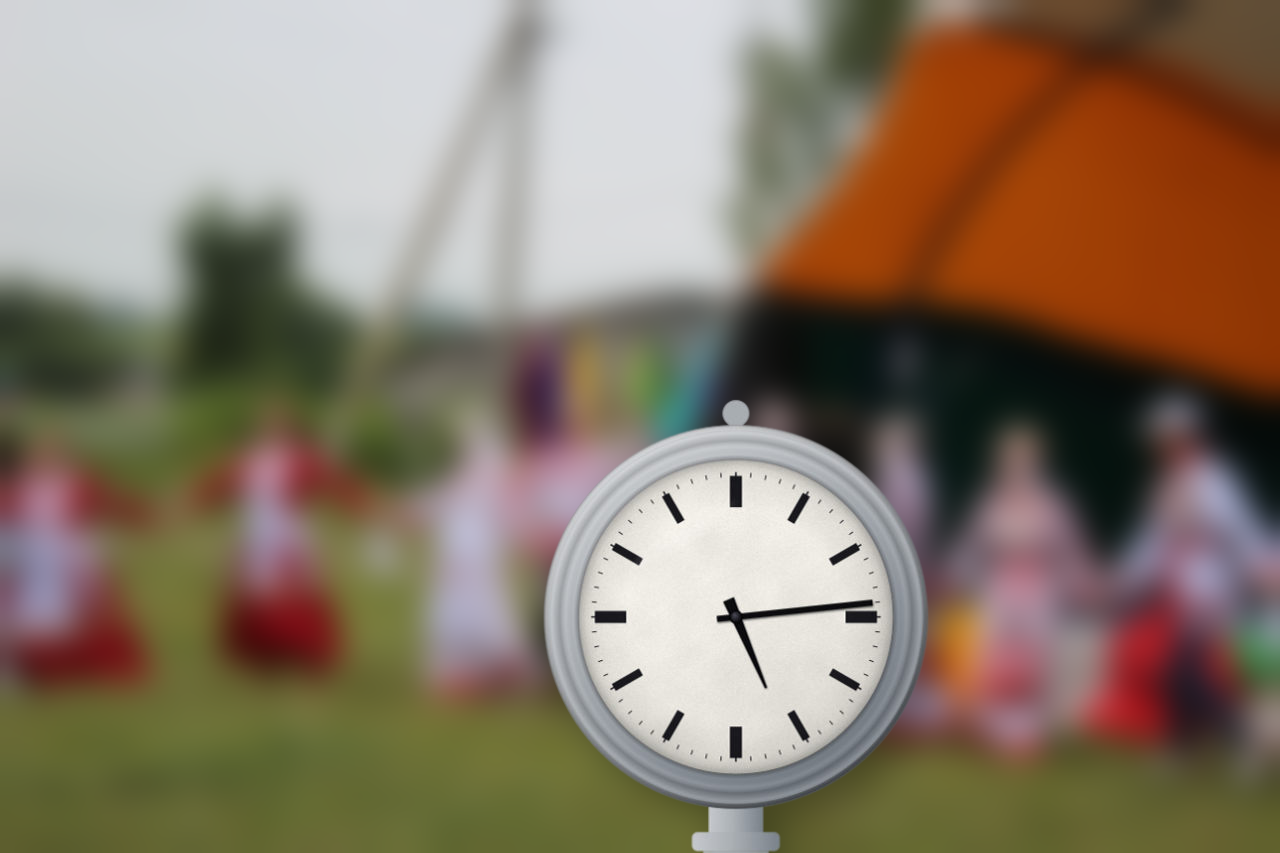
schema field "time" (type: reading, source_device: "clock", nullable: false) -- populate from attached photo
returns 5:14
